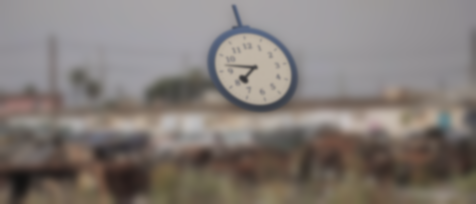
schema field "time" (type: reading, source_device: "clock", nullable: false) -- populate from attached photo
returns 7:47
